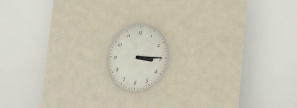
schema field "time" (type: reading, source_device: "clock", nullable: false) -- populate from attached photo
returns 3:15
